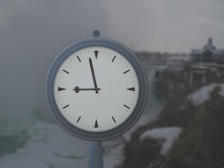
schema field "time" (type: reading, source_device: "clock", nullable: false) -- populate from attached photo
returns 8:58
